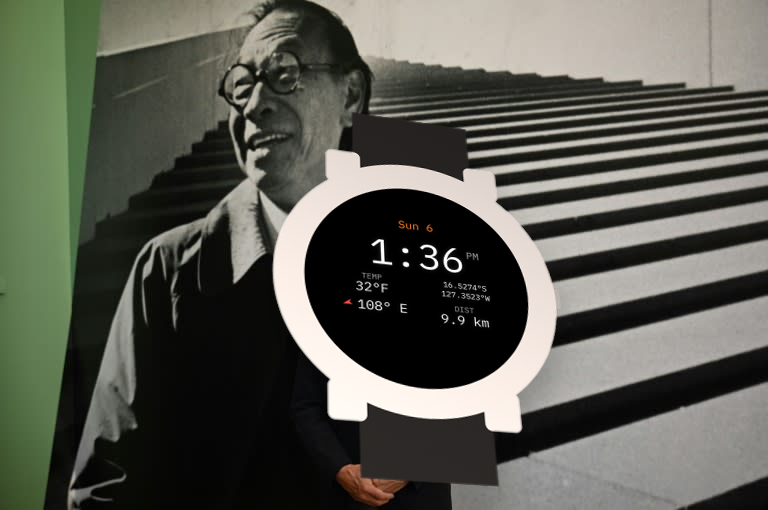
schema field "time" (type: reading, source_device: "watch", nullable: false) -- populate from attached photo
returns 1:36
